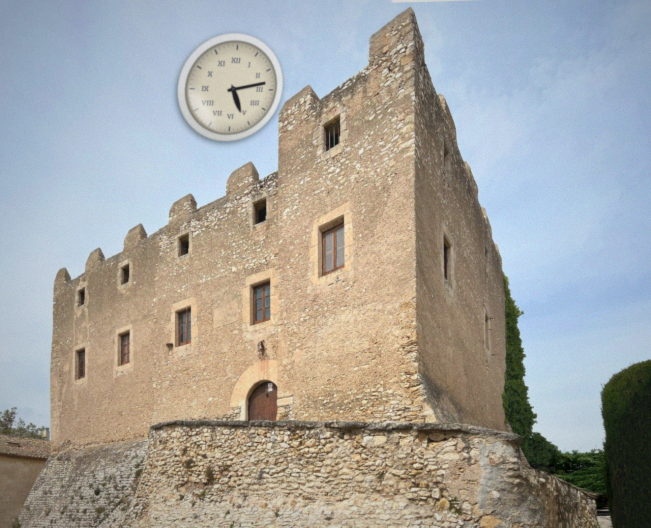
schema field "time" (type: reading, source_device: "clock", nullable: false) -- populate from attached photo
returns 5:13
